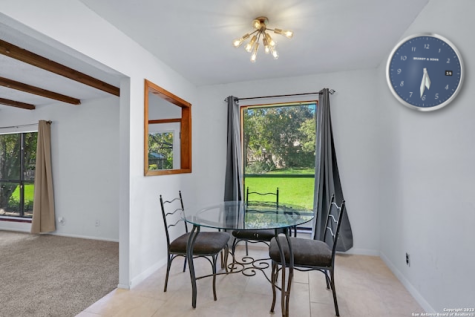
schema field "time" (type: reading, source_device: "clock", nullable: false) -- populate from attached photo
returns 5:31
